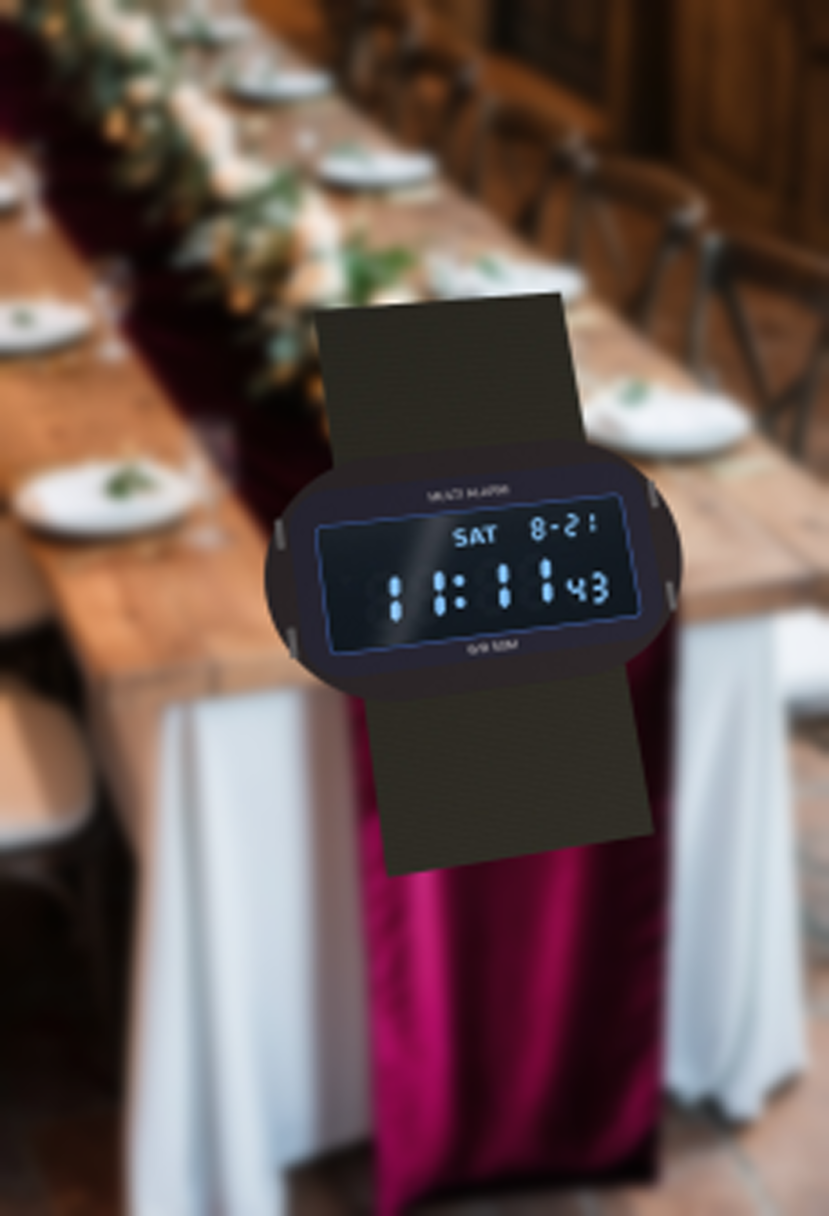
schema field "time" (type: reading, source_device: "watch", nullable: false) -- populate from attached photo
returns 11:11:43
